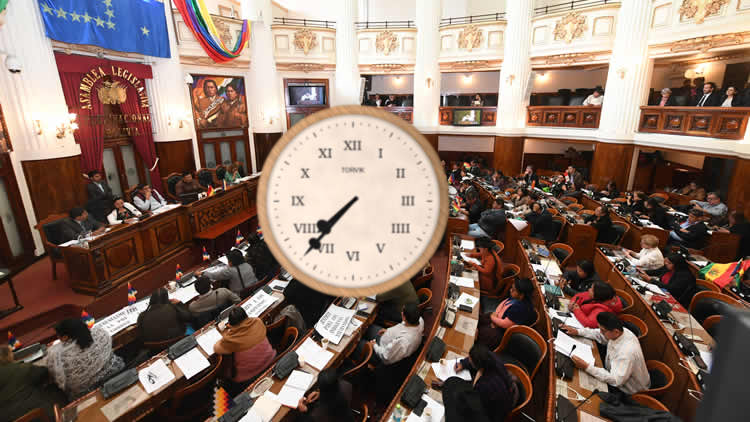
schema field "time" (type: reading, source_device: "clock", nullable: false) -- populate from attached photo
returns 7:37
